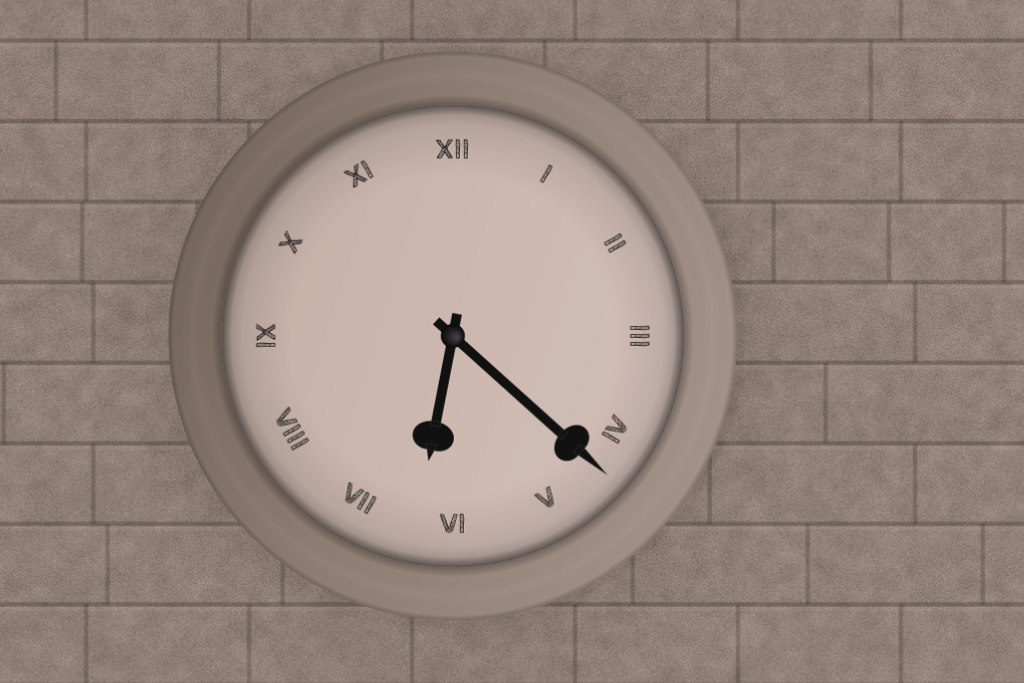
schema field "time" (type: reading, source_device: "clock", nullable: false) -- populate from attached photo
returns 6:22
